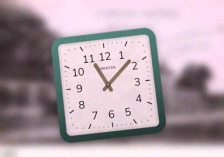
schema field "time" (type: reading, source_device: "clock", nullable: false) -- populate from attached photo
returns 11:08
